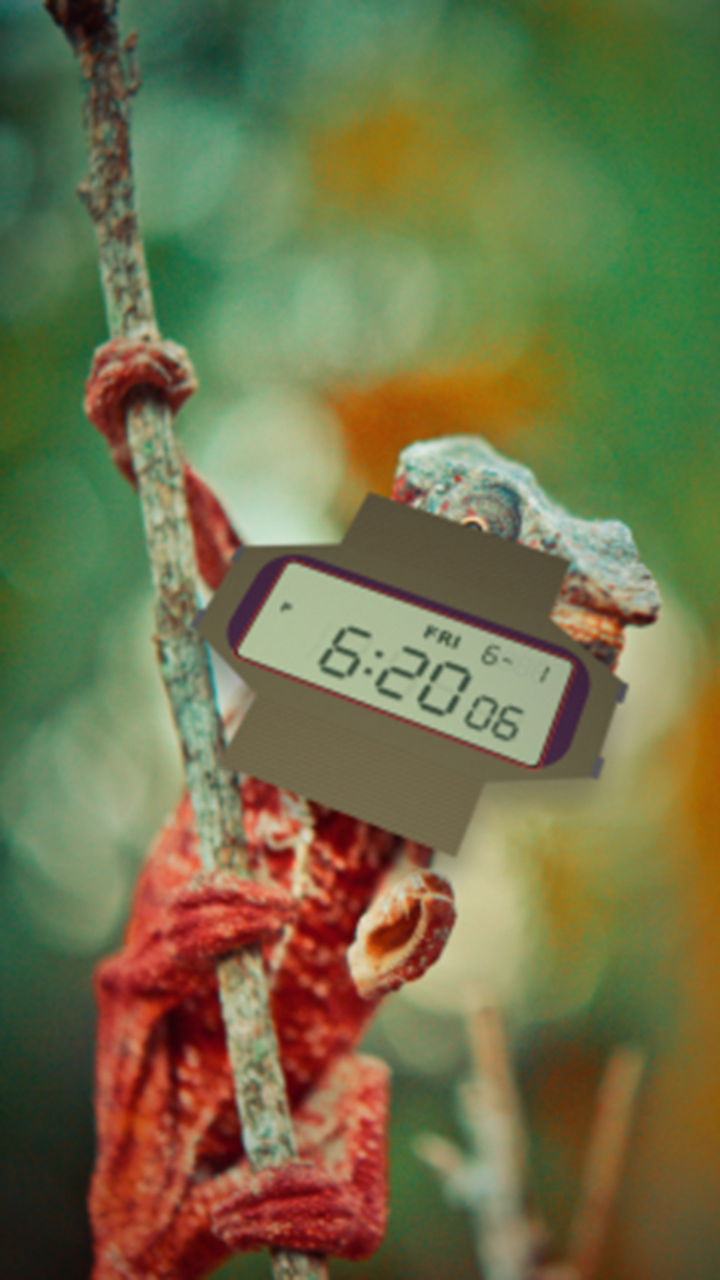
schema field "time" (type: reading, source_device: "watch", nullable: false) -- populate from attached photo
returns 6:20:06
